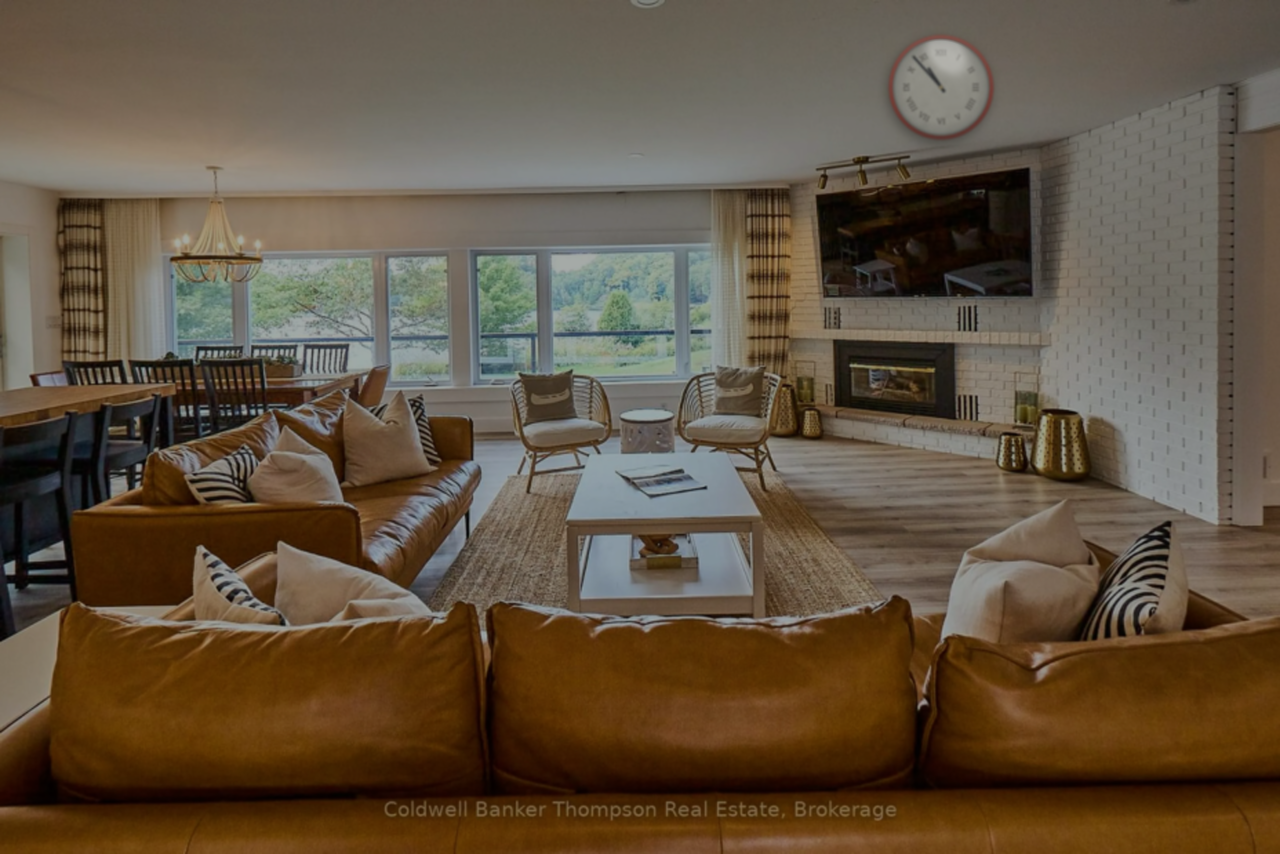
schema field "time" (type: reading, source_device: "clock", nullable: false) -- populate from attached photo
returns 10:53
